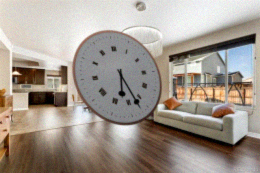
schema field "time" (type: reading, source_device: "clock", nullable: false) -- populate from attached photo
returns 6:27
